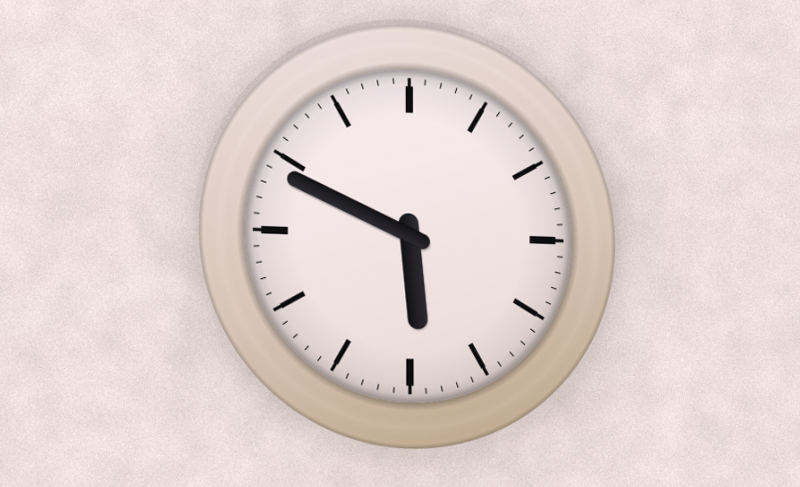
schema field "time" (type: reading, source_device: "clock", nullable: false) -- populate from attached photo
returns 5:49
